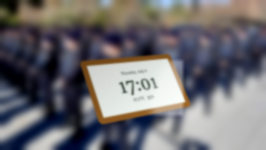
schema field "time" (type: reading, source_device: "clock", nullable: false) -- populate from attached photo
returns 17:01
